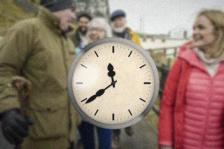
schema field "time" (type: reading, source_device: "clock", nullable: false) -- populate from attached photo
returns 11:39
